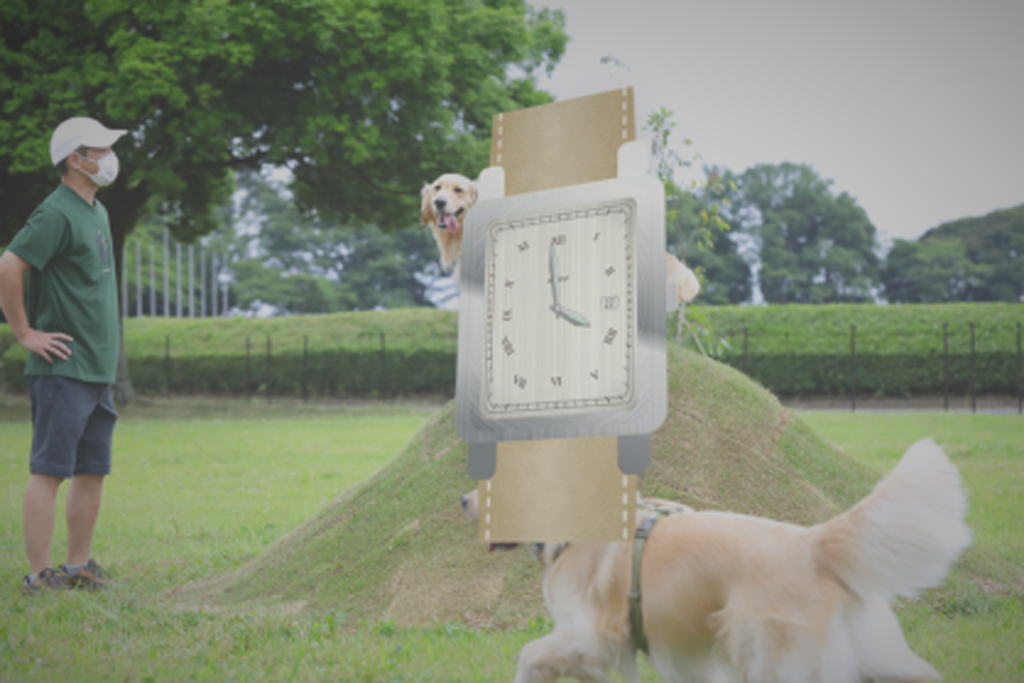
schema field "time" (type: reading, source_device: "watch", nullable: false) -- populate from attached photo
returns 3:59
